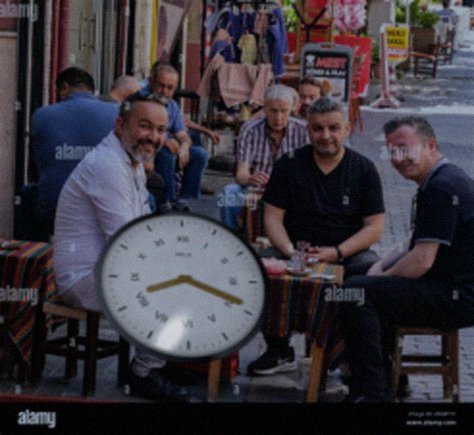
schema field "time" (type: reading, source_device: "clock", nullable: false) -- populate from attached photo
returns 8:19
